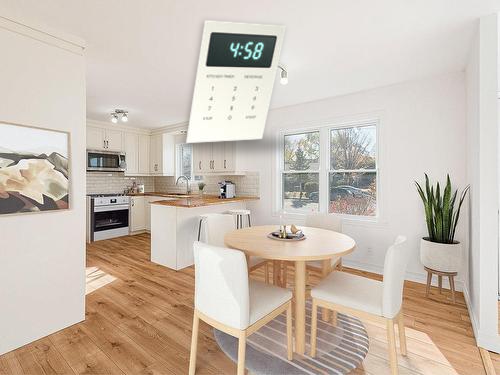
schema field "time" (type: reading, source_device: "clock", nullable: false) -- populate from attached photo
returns 4:58
